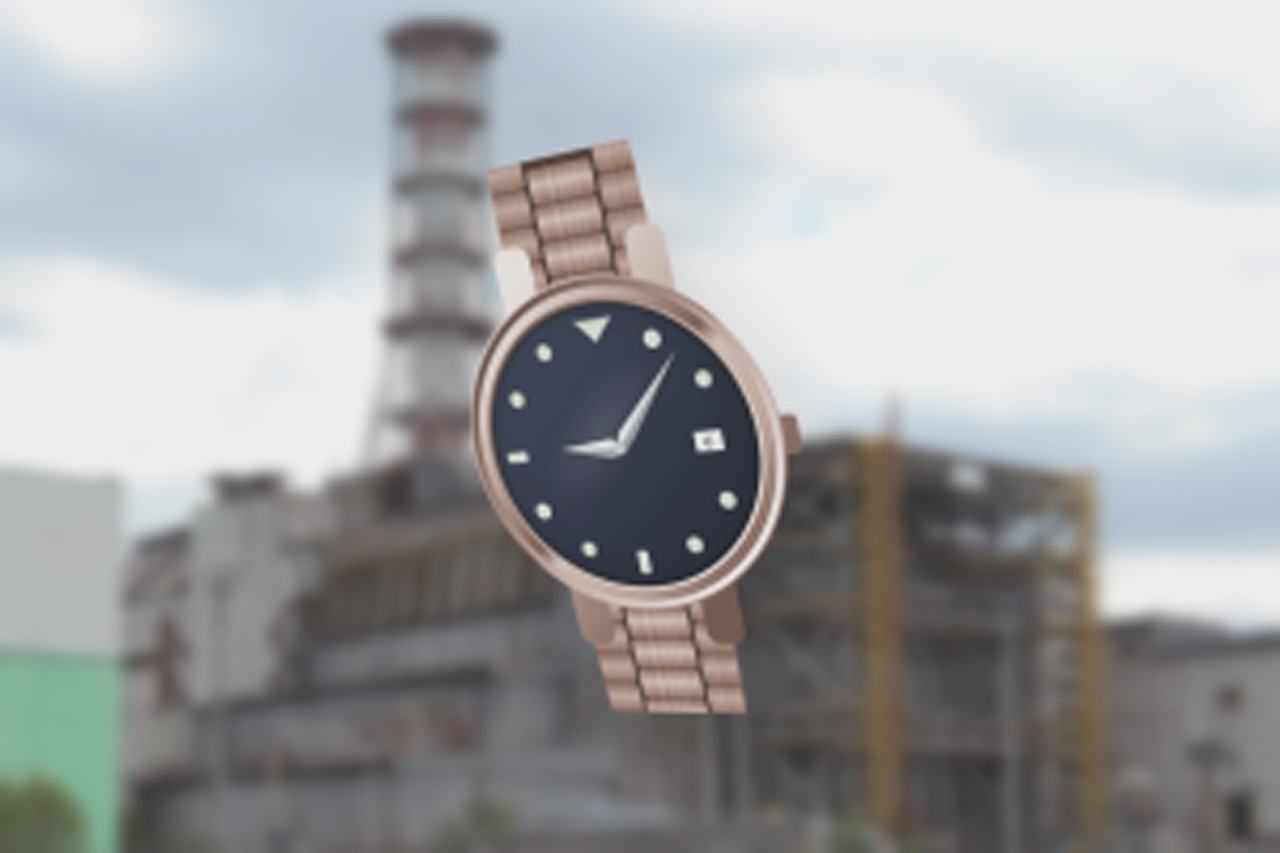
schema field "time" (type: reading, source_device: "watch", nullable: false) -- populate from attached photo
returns 9:07
